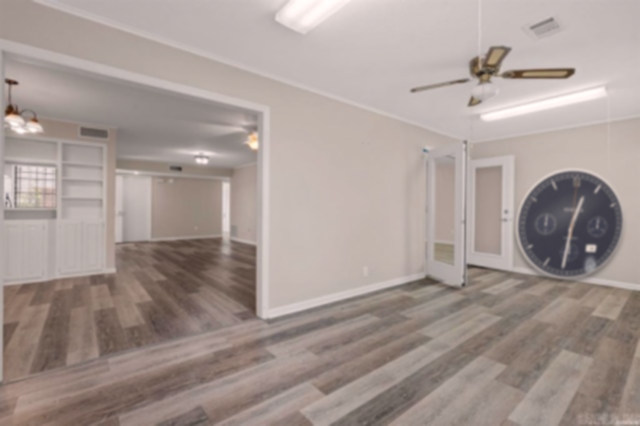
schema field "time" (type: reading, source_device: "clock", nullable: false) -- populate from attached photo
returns 12:31
